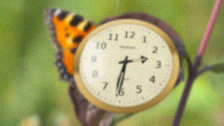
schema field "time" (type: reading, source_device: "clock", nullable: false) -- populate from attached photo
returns 2:31
